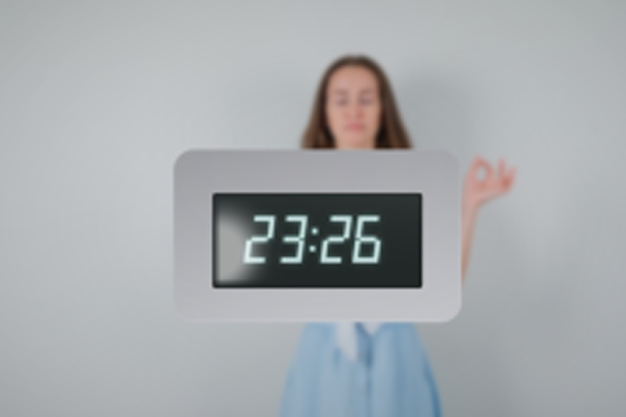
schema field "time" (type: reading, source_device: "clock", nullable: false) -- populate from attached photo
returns 23:26
